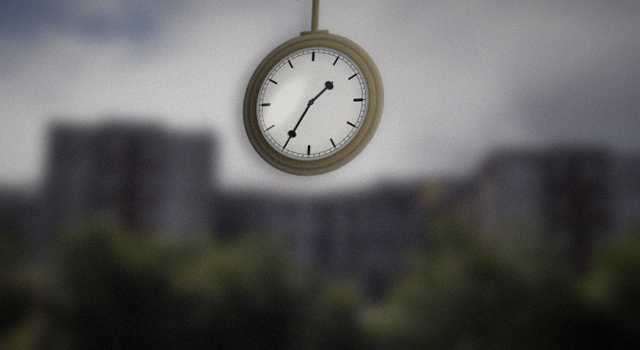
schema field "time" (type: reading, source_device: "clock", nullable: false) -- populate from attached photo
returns 1:35
